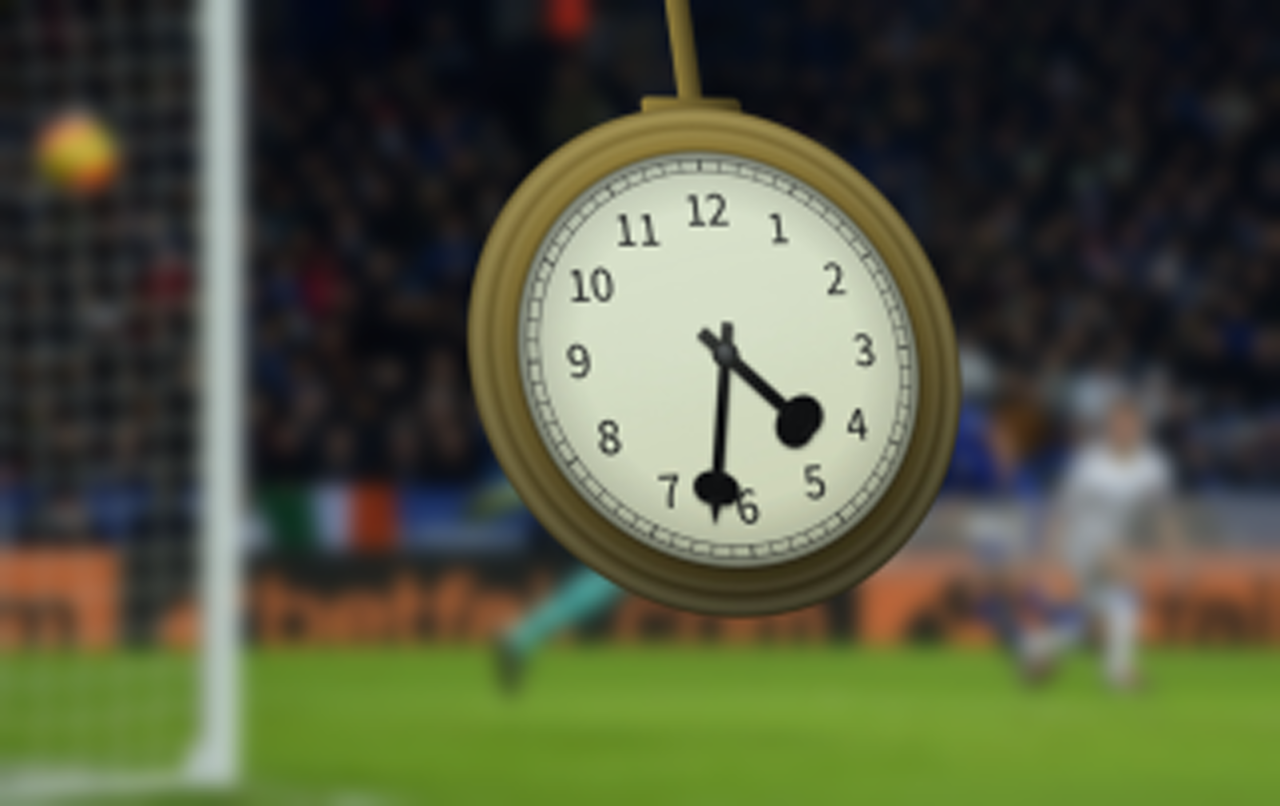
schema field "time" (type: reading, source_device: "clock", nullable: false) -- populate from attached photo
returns 4:32
